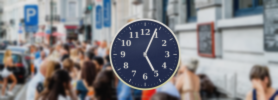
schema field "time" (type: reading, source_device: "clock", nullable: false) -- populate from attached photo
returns 5:04
